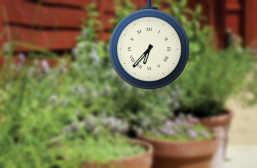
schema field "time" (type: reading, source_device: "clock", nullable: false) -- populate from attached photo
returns 6:37
